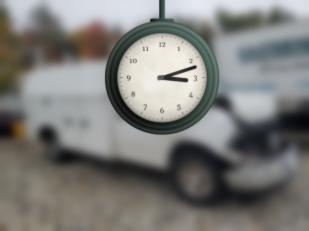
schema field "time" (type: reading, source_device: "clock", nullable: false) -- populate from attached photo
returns 3:12
